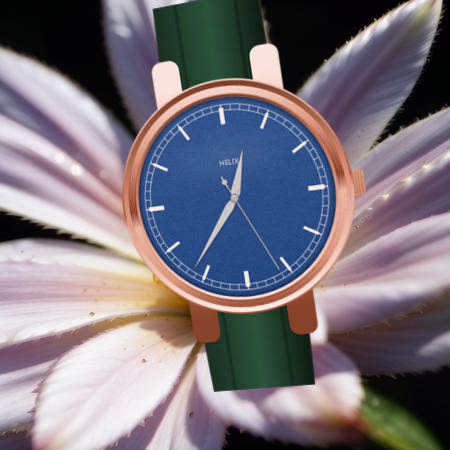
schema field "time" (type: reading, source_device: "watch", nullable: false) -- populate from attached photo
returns 12:36:26
